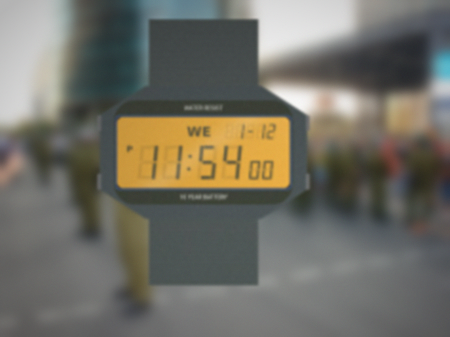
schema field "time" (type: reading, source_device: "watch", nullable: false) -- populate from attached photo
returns 11:54:00
